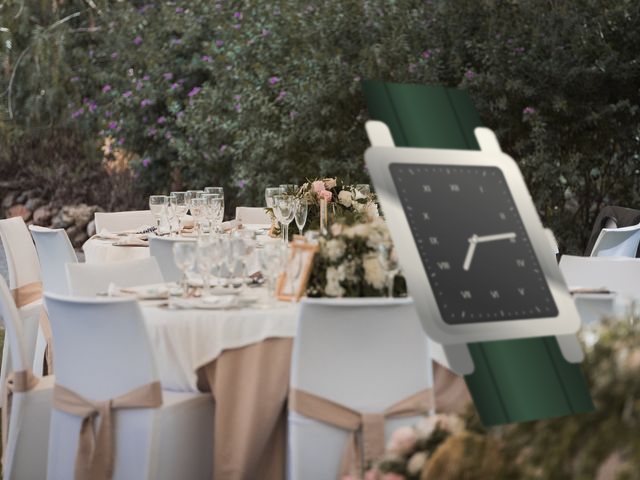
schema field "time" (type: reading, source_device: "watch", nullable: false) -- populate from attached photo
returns 7:14
